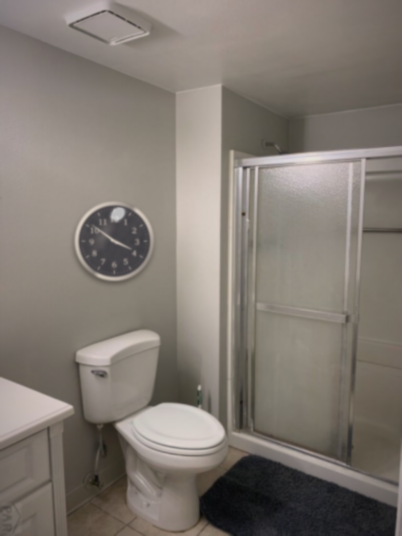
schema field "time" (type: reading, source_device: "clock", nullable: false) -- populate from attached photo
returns 3:51
